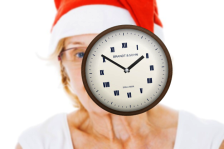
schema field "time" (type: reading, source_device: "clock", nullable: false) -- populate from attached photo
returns 1:51
